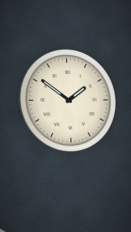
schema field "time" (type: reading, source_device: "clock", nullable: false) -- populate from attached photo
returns 1:51
